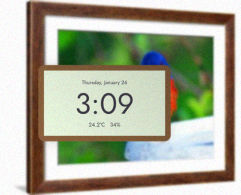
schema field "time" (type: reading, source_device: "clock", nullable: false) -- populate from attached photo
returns 3:09
